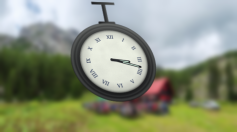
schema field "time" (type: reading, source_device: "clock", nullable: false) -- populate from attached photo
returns 3:18
